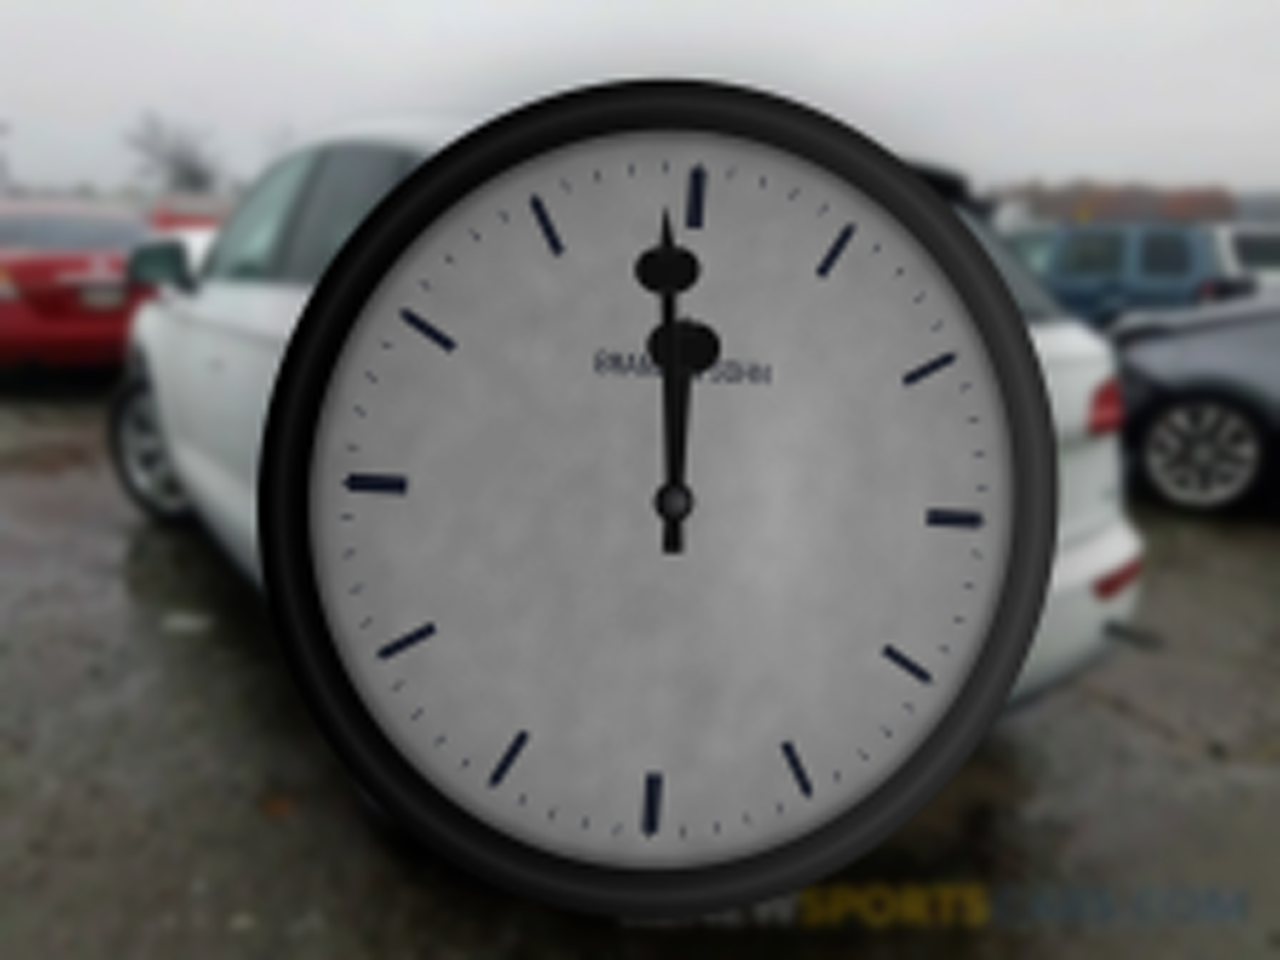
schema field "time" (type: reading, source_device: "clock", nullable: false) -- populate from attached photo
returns 11:59
